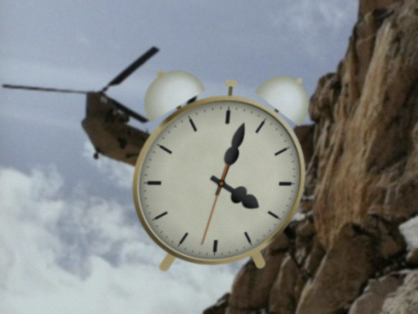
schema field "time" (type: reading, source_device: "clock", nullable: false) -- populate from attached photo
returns 4:02:32
